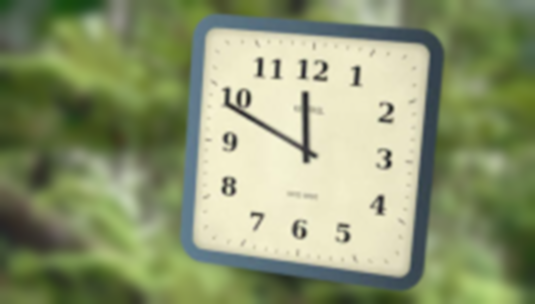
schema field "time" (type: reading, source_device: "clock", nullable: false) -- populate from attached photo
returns 11:49
